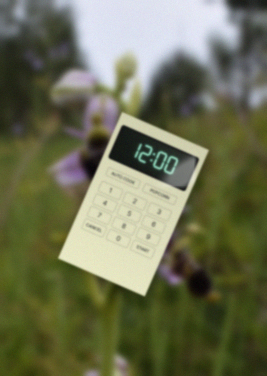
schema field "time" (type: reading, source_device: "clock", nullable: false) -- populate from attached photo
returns 12:00
